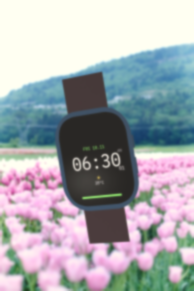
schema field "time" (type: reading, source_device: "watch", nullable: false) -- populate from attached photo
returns 6:30
